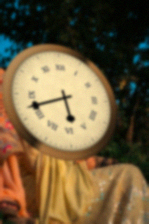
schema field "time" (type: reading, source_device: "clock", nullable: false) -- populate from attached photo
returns 5:42
